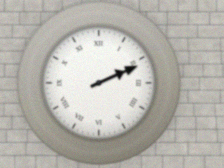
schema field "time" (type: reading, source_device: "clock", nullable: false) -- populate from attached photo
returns 2:11
